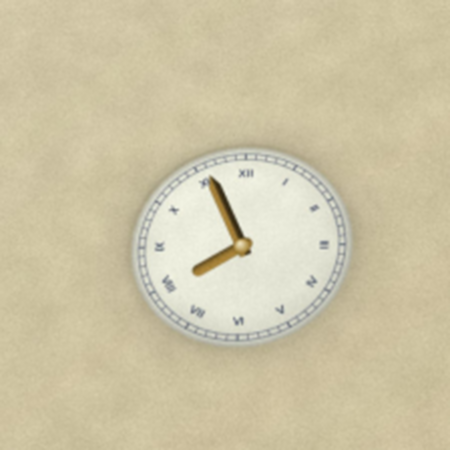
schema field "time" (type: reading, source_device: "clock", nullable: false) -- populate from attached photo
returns 7:56
